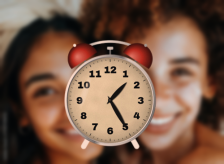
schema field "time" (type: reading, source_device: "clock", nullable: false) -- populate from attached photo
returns 1:25
